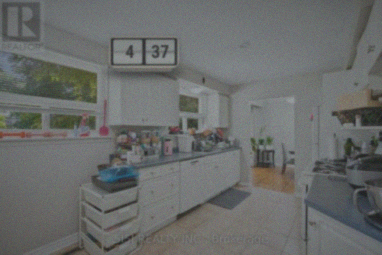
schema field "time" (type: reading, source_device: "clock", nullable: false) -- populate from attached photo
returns 4:37
